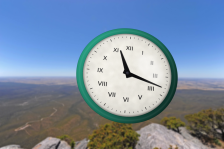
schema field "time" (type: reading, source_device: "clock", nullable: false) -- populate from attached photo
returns 11:18
